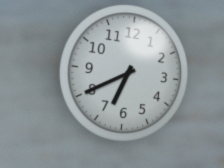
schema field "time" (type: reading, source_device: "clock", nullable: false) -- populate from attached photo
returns 6:40
